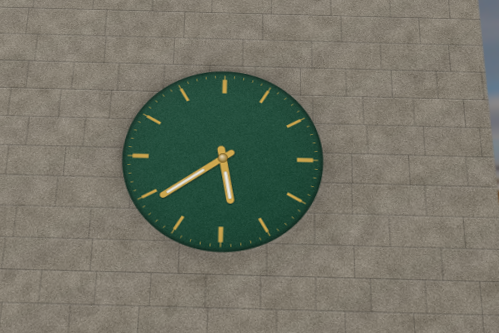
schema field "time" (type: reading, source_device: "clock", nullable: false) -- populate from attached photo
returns 5:39
